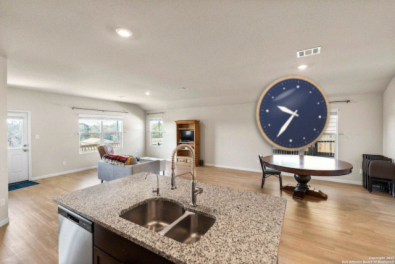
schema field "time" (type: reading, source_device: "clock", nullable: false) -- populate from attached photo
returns 9:35
